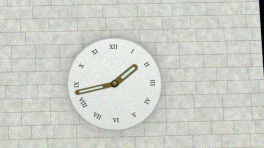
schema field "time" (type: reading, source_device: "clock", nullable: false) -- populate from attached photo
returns 1:43
